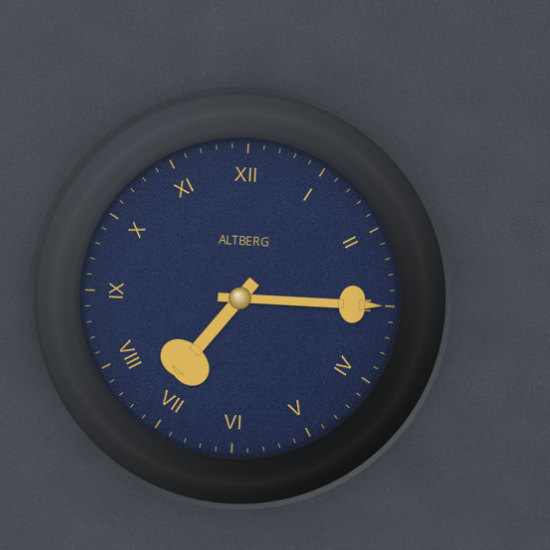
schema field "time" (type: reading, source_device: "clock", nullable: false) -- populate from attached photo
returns 7:15
